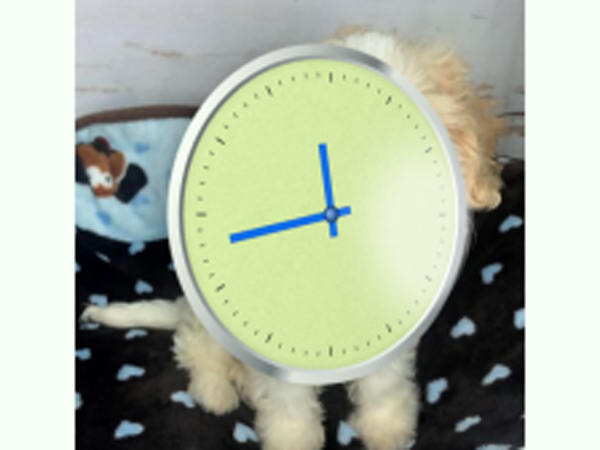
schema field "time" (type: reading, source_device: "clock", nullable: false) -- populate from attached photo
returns 11:43
